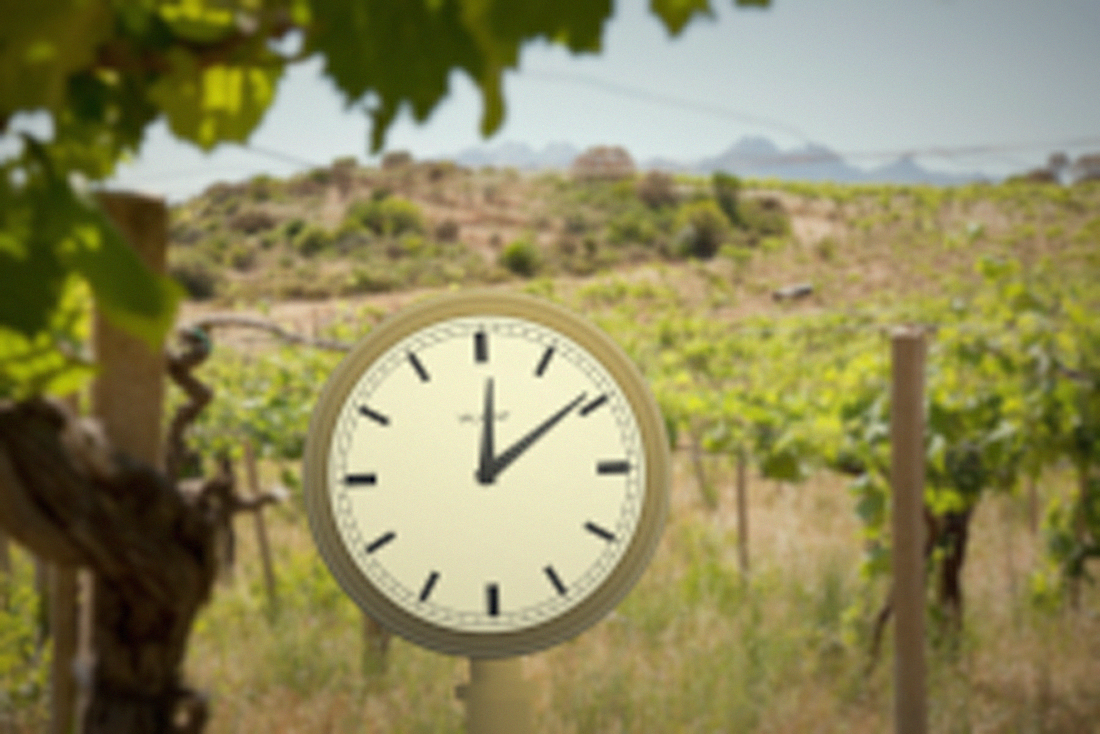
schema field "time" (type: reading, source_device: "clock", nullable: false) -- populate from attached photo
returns 12:09
